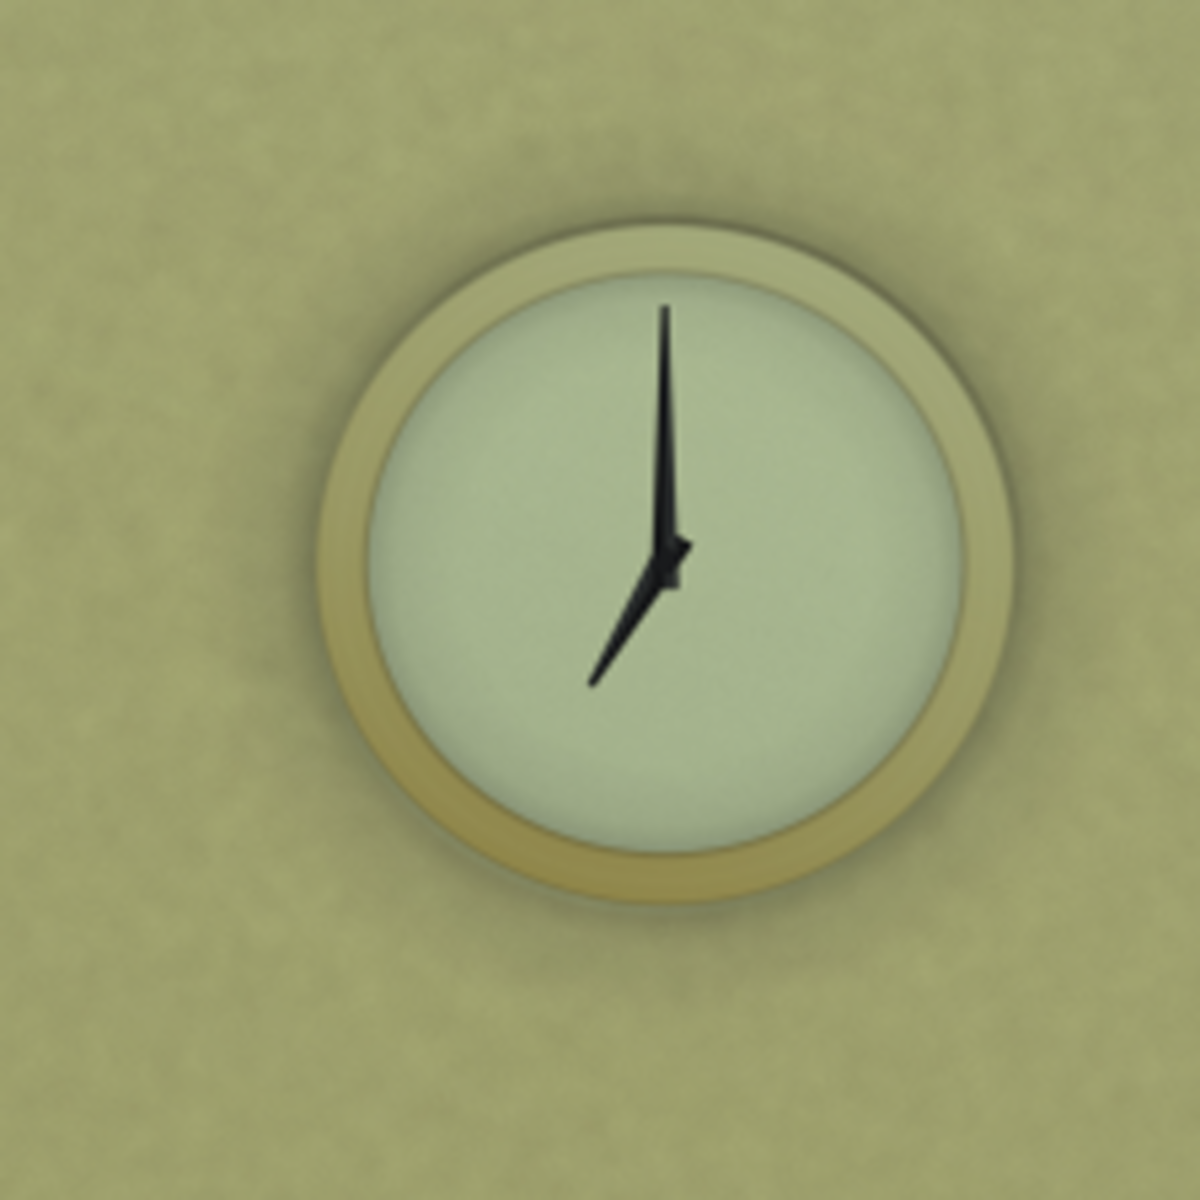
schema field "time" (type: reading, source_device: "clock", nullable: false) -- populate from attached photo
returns 7:00
